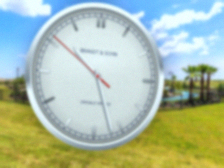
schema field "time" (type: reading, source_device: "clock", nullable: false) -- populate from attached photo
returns 10:26:51
